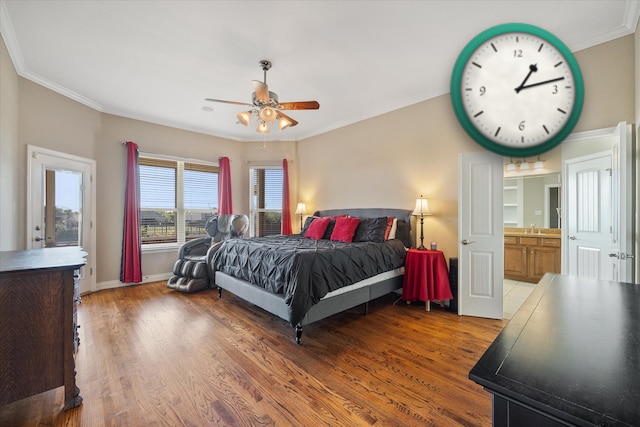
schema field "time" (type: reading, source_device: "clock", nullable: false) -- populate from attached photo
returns 1:13
